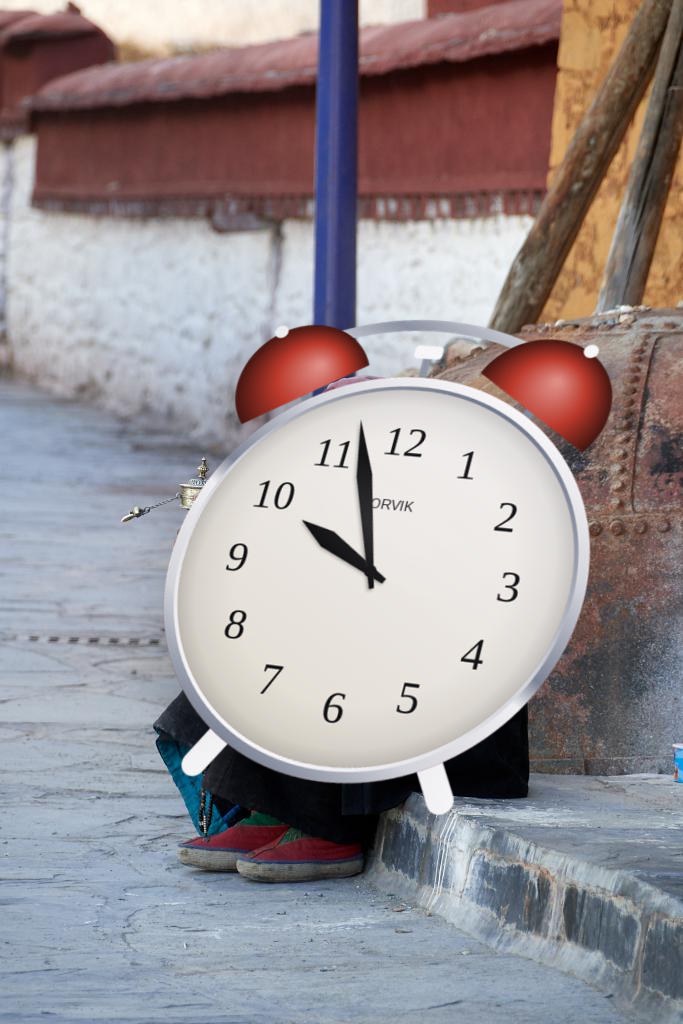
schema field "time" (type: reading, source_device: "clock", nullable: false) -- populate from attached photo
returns 9:57
